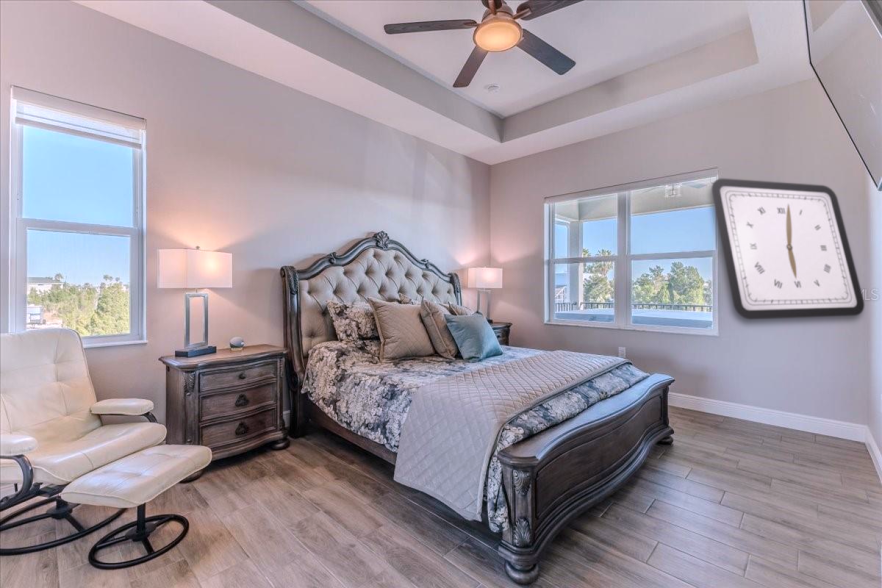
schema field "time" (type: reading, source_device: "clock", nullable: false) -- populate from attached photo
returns 6:02
